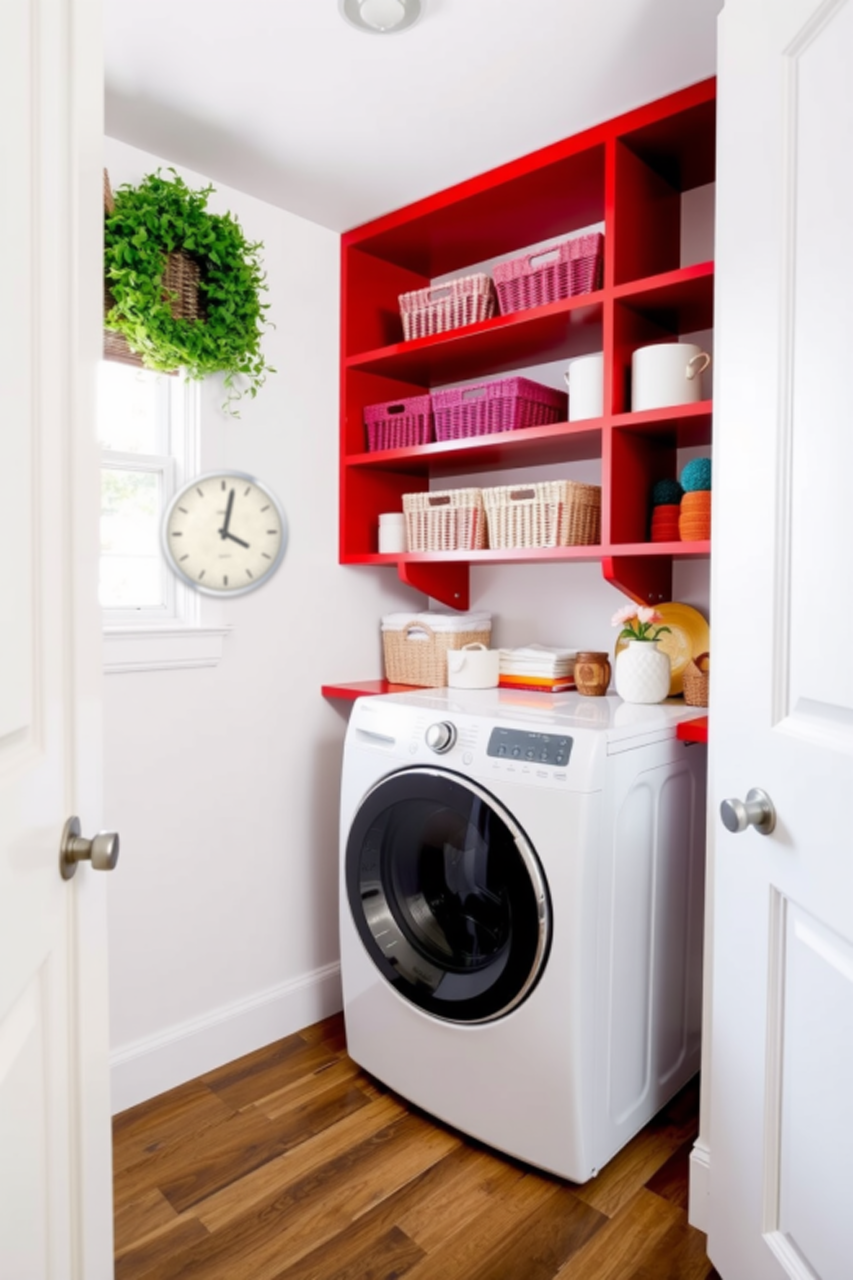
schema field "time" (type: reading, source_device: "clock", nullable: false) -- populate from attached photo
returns 4:02
